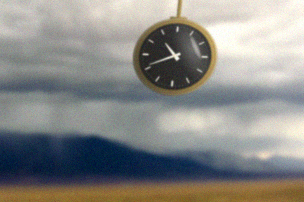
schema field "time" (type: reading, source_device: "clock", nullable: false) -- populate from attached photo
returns 10:41
